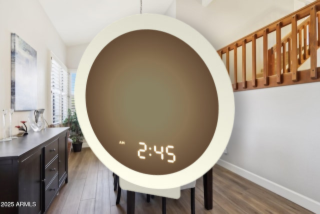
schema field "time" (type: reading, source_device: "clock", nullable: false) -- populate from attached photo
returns 2:45
